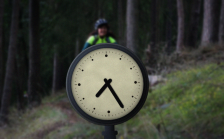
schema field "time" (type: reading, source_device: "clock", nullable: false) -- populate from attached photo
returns 7:25
